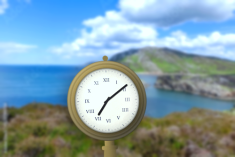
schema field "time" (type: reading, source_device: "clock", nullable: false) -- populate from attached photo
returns 7:09
